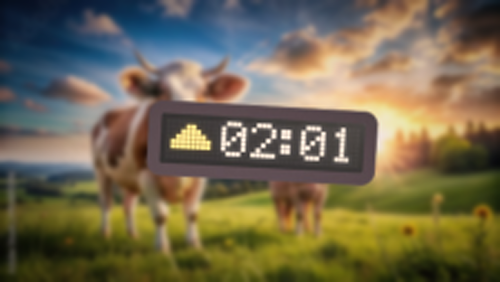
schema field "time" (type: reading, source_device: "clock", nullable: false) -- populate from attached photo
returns 2:01
